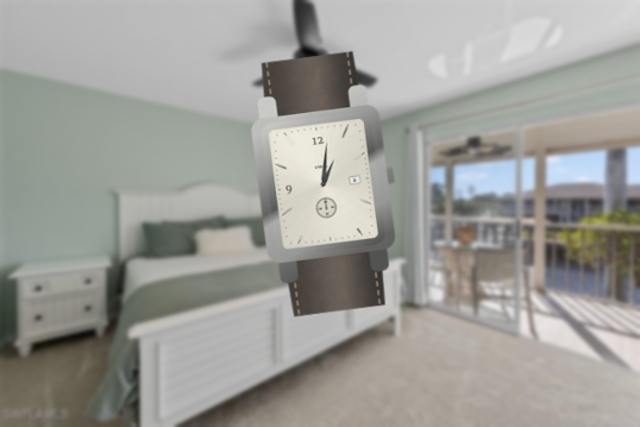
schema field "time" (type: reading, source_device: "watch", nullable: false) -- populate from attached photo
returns 1:02
